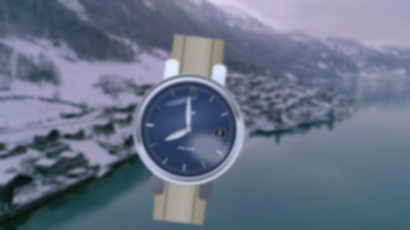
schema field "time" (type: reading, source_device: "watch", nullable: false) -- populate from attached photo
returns 7:59
